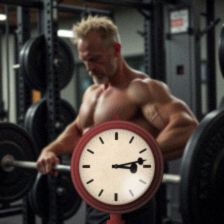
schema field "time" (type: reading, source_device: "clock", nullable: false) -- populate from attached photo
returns 3:13
